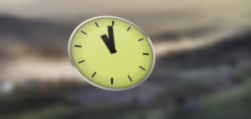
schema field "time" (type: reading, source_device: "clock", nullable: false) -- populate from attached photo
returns 10:59
